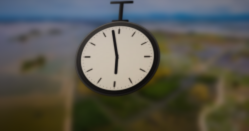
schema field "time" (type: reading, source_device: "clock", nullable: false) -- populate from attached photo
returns 5:58
